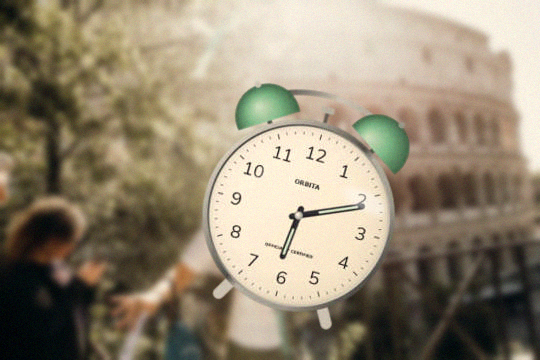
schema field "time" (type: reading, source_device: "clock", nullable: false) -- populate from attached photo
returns 6:11
